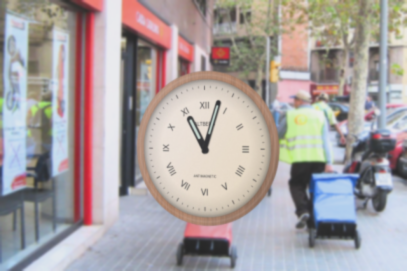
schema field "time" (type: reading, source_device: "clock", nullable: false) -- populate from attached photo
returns 11:03
